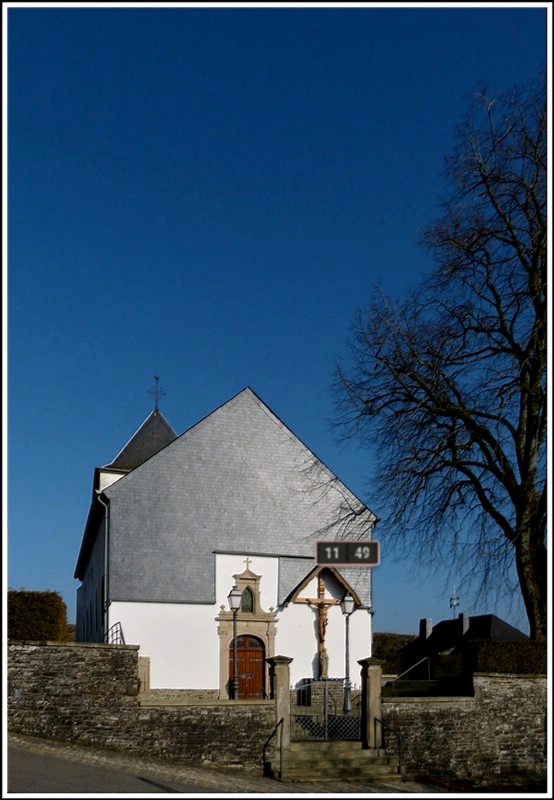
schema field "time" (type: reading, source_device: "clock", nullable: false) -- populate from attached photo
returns 11:49
